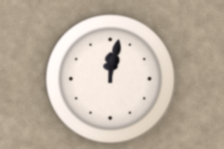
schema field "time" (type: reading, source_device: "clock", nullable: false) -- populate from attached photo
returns 12:02
